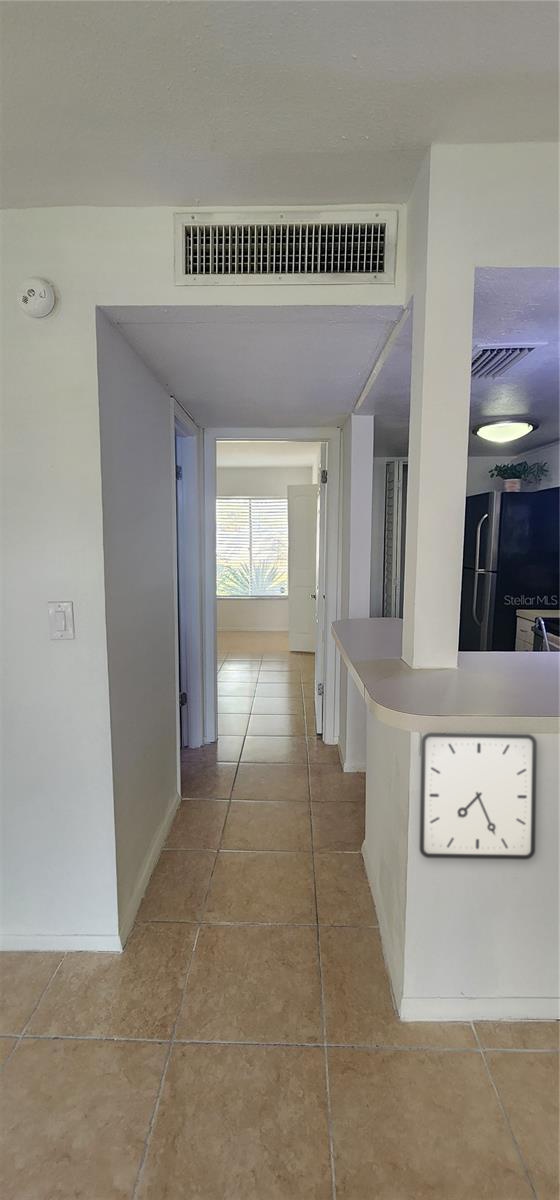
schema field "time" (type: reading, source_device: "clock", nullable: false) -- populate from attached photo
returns 7:26
